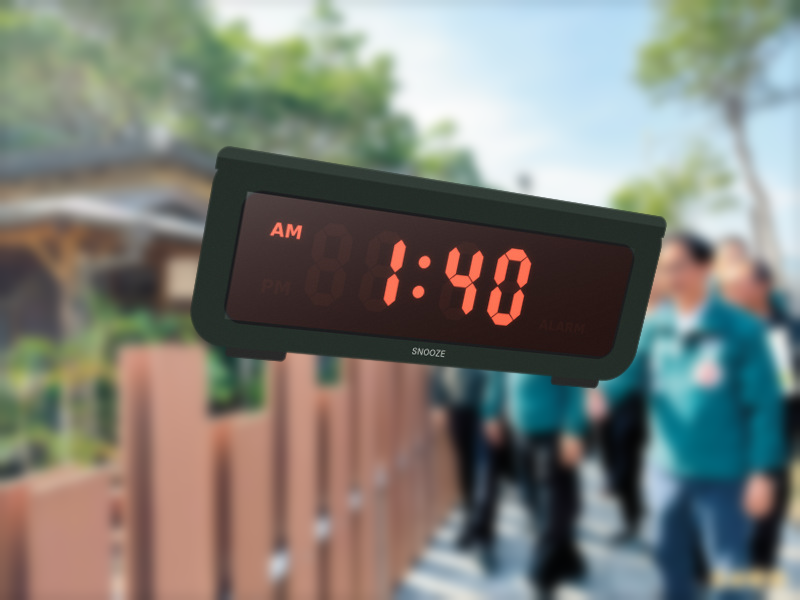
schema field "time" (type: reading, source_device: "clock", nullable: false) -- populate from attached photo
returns 1:40
